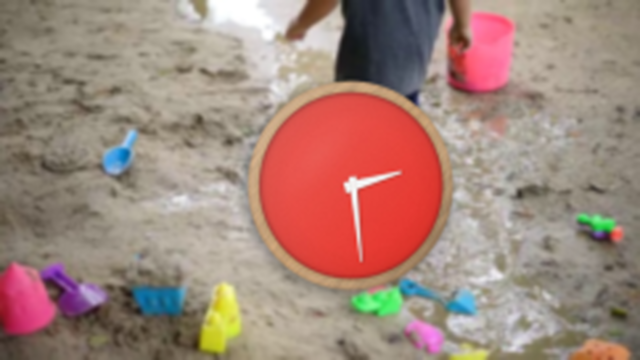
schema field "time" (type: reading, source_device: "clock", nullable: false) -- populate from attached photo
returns 2:29
